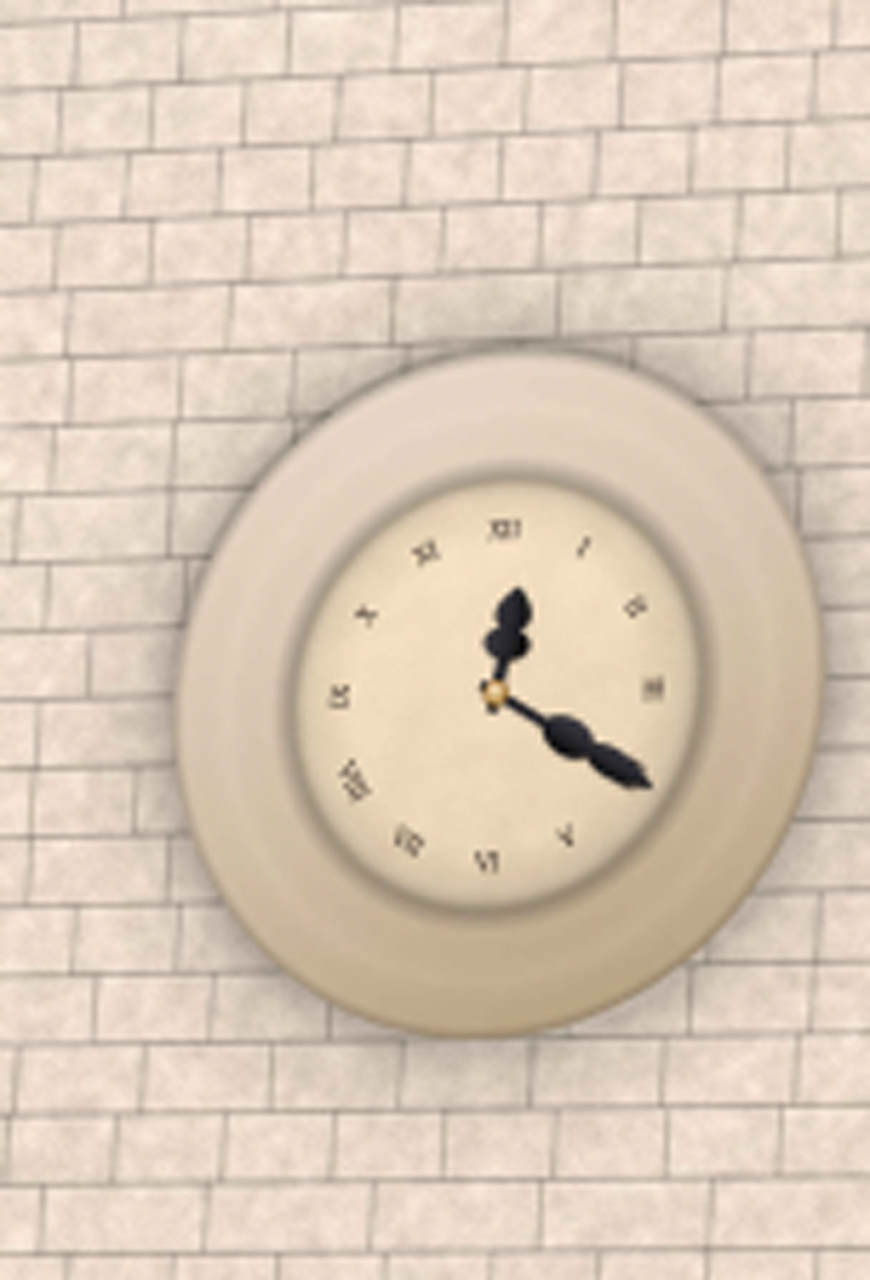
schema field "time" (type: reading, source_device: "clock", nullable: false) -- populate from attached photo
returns 12:20
